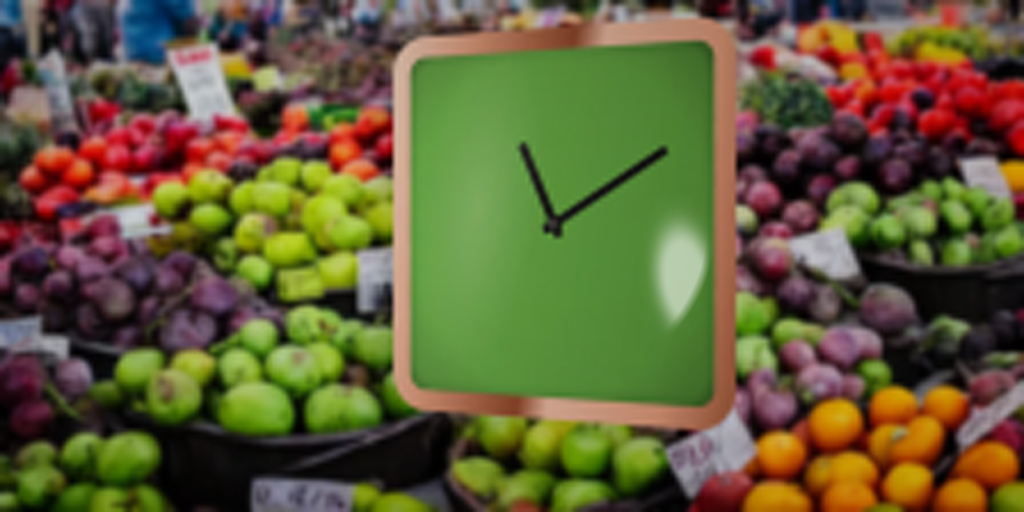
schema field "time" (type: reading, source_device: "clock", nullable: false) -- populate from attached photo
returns 11:10
